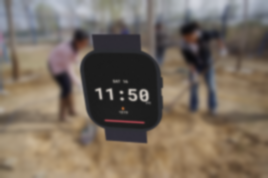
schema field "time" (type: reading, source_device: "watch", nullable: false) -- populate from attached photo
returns 11:50
